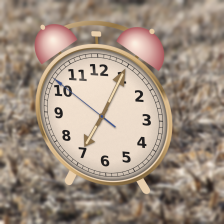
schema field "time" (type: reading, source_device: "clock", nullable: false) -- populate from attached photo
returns 7:04:51
